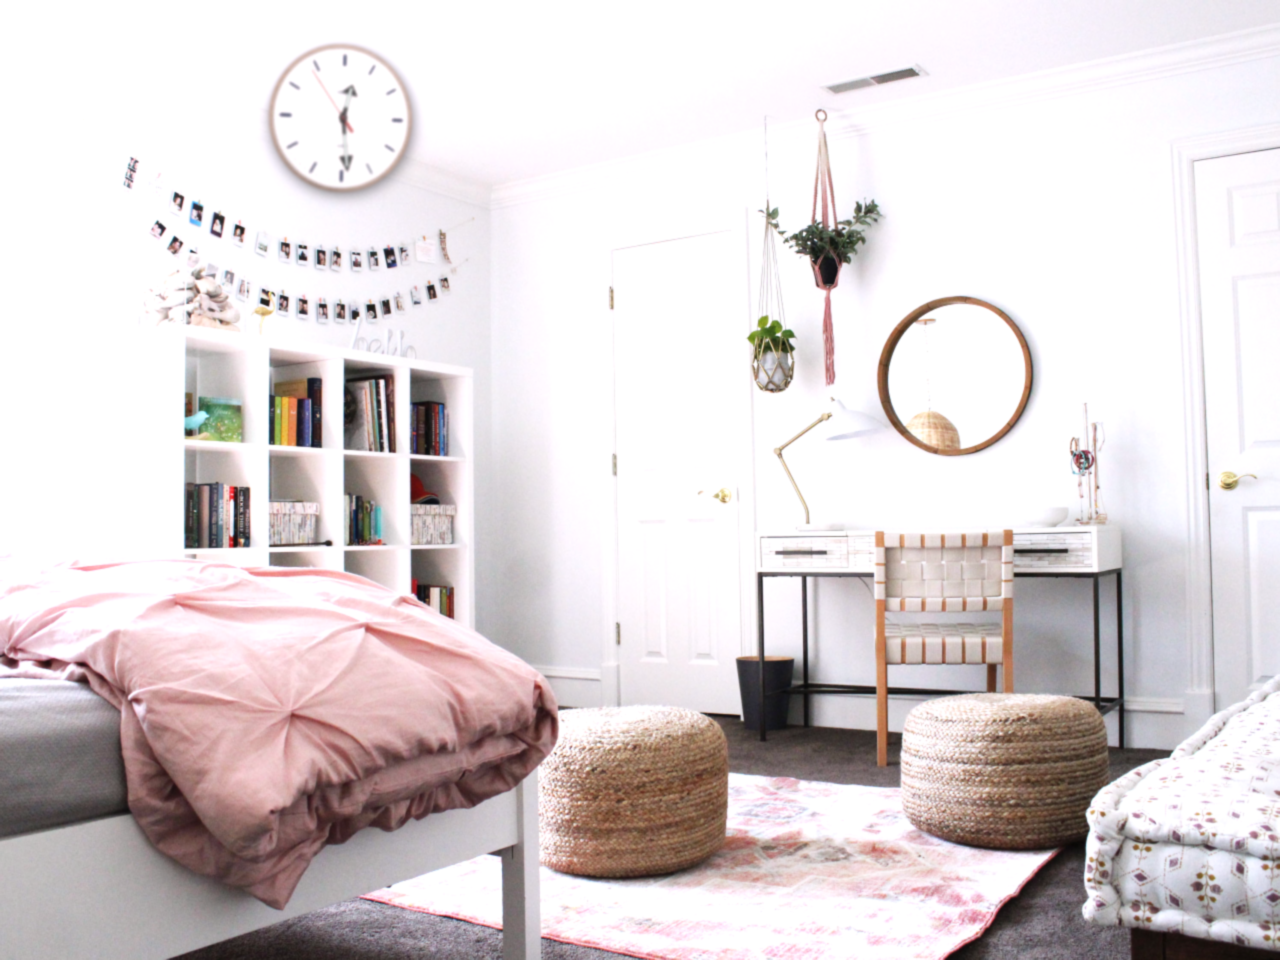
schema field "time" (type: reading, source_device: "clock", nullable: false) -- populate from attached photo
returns 12:28:54
